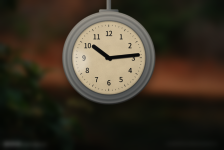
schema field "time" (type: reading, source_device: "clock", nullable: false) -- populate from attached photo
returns 10:14
